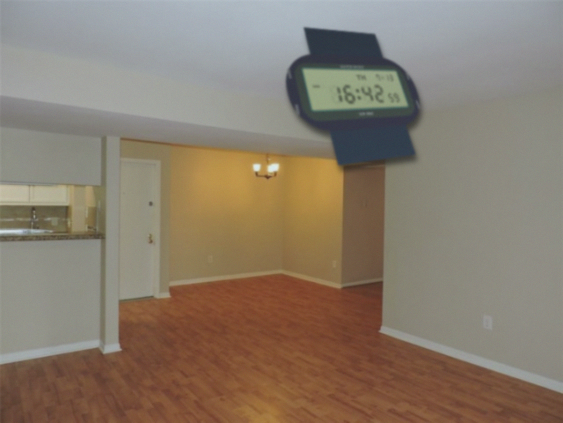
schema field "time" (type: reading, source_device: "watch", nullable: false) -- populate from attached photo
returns 16:42
